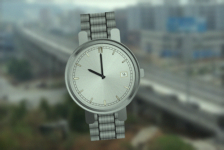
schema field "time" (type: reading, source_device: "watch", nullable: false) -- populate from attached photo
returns 10:00
